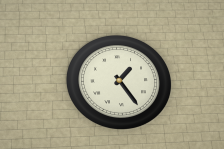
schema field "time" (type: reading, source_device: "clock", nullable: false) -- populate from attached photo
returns 1:25
